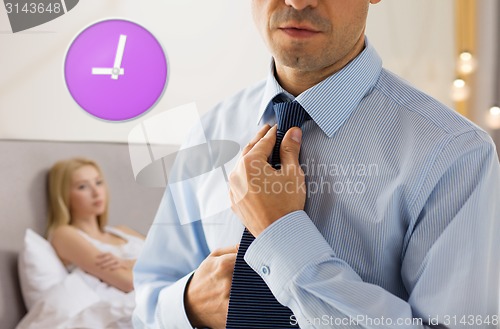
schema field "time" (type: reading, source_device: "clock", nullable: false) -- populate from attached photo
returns 9:02
